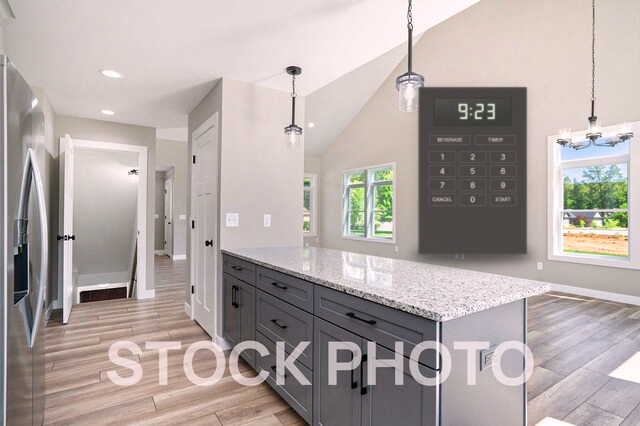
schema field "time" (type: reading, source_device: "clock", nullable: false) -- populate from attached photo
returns 9:23
